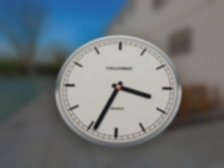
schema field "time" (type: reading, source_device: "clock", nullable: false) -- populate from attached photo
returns 3:34
